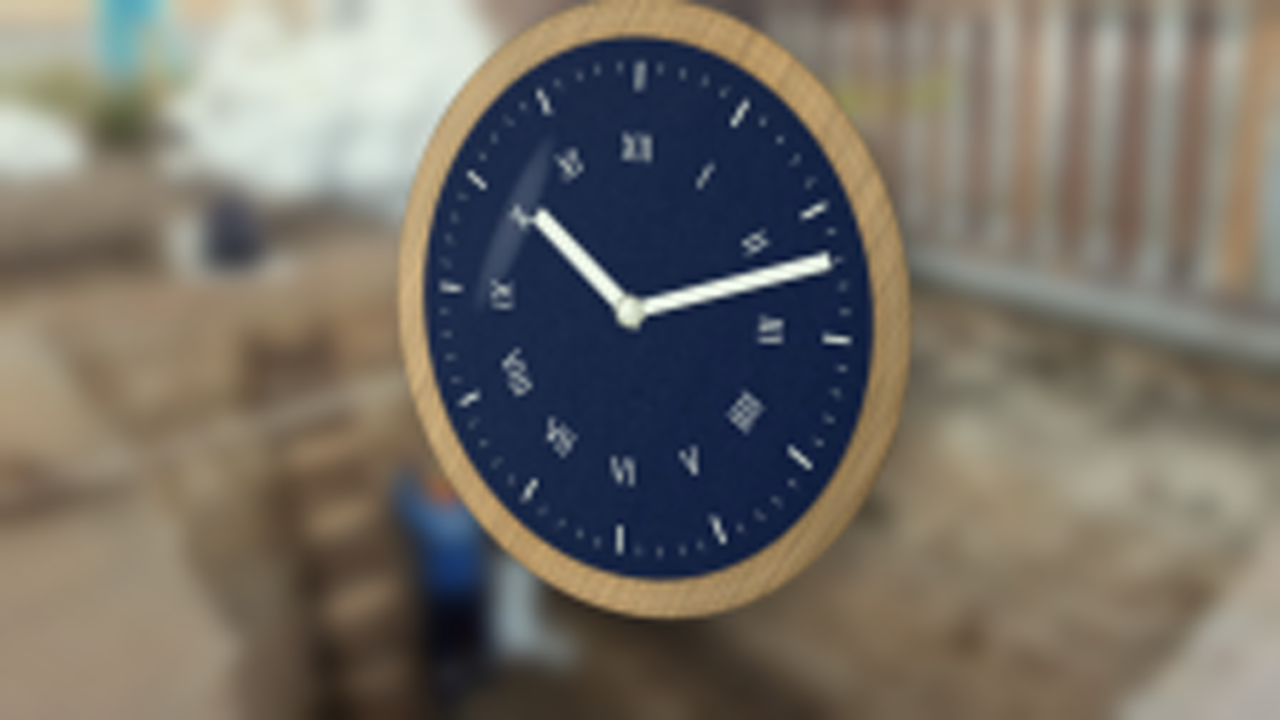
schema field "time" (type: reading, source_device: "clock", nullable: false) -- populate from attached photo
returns 10:12
